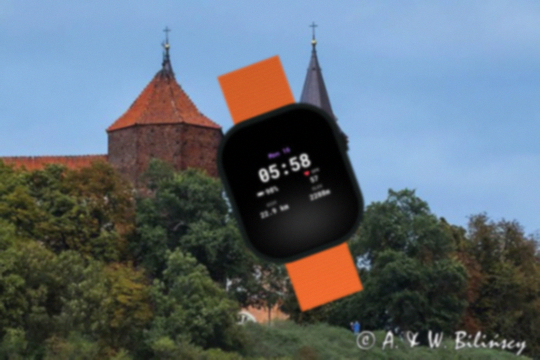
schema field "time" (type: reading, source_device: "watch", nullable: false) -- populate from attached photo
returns 5:58
